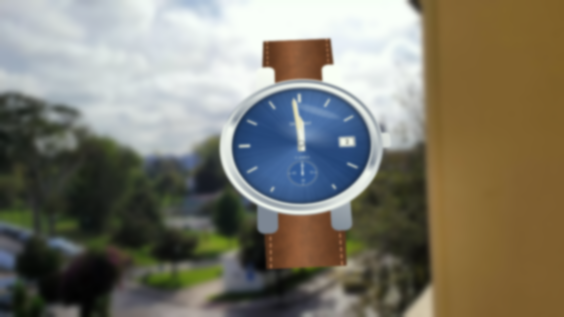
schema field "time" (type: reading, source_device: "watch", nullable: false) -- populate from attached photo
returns 11:59
